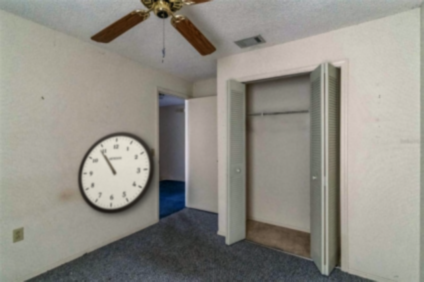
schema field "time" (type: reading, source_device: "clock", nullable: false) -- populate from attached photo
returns 10:54
